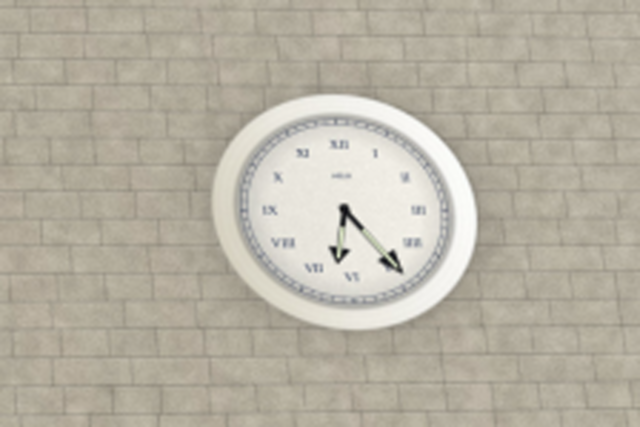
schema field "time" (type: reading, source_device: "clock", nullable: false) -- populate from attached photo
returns 6:24
